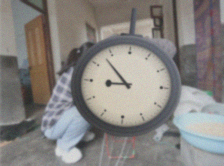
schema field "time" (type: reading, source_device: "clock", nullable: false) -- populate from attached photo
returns 8:53
